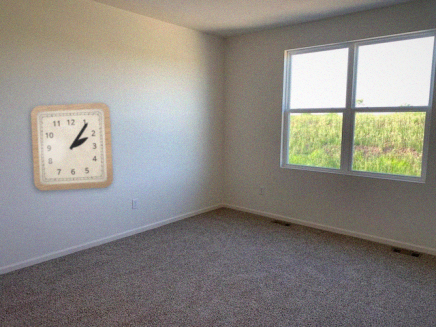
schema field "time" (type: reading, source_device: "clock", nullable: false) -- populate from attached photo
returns 2:06
